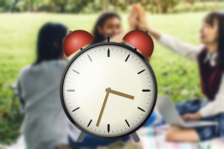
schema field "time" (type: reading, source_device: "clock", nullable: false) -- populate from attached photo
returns 3:33
